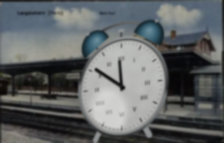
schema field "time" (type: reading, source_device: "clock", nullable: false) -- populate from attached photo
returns 11:51
